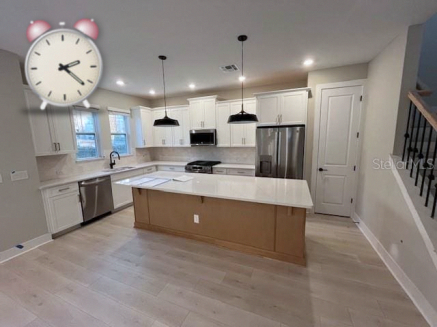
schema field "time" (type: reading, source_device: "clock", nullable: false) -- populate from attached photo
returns 2:22
